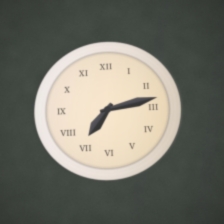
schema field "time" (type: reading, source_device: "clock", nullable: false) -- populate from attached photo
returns 7:13
